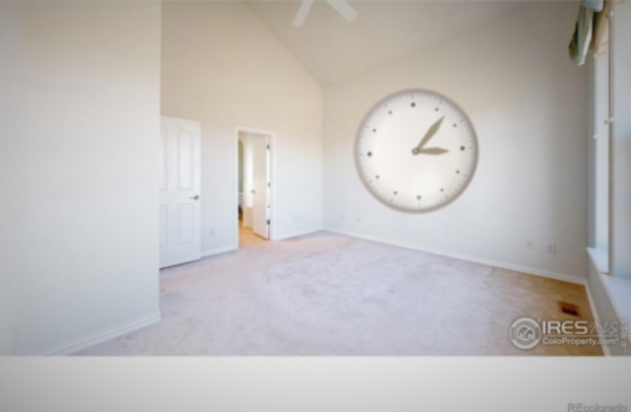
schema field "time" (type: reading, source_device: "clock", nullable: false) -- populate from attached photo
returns 3:07
